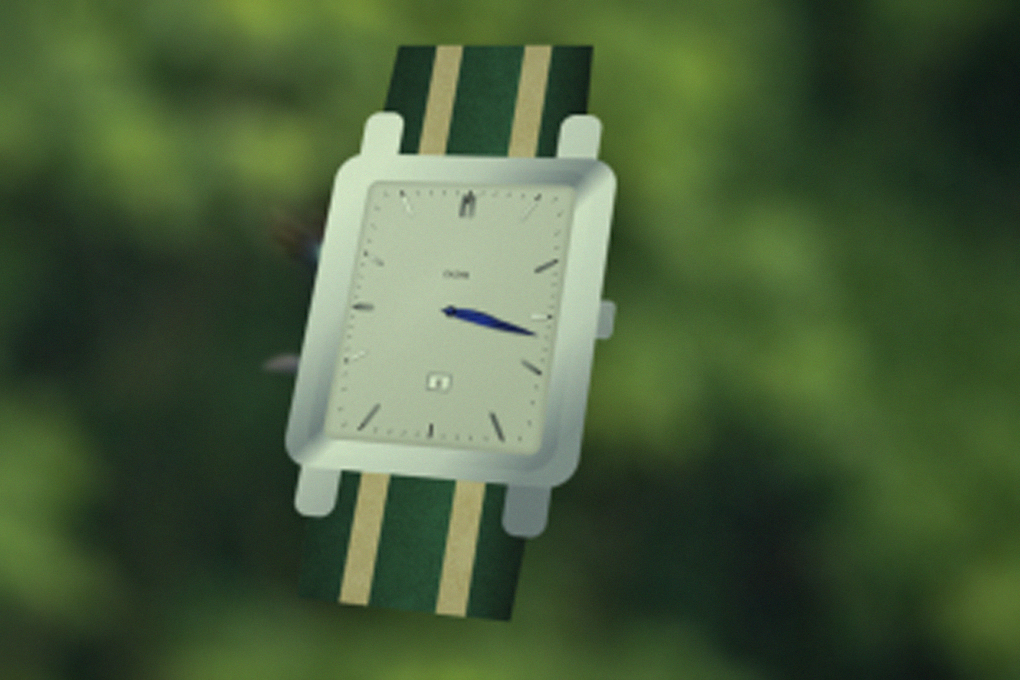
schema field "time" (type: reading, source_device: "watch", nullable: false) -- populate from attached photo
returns 3:17
